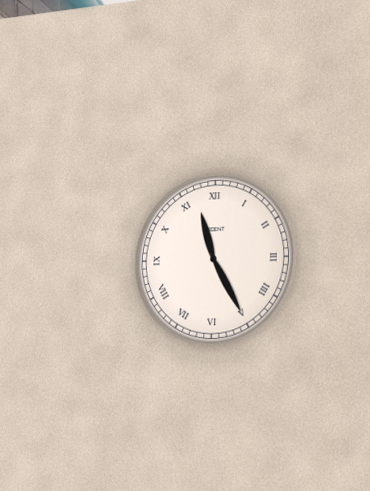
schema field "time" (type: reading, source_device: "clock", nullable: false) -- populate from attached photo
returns 11:25
